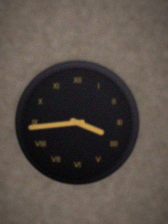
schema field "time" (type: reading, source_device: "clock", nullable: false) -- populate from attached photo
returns 3:44
